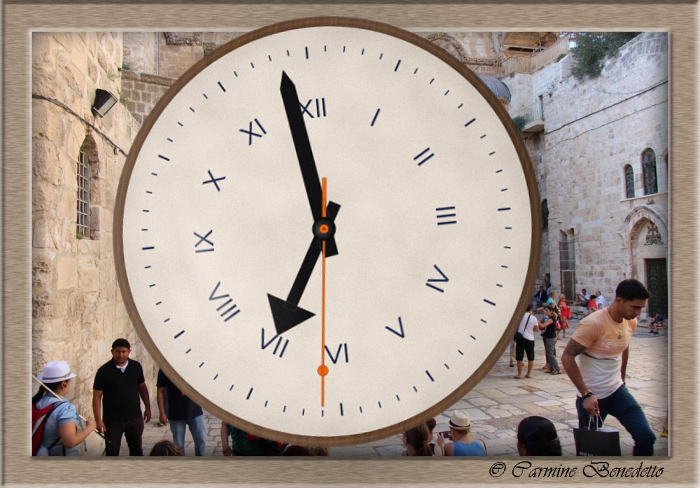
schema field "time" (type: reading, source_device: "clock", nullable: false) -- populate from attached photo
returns 6:58:31
